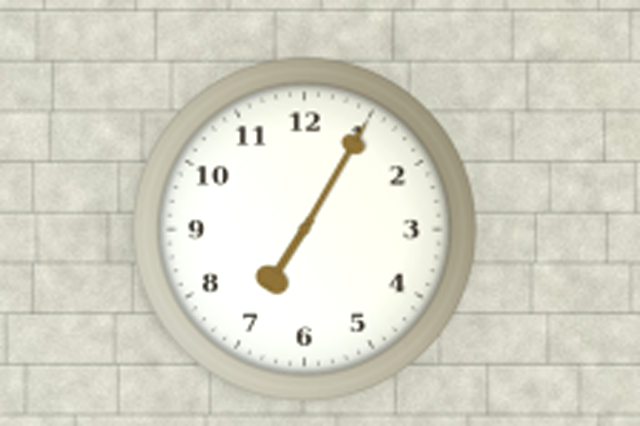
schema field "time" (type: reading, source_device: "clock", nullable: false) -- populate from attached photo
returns 7:05
